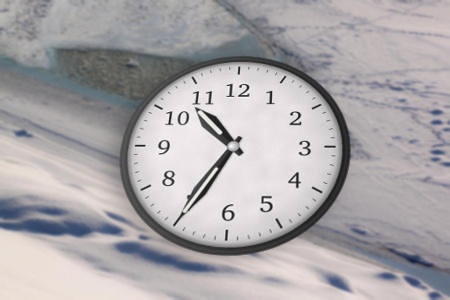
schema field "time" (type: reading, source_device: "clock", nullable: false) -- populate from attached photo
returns 10:35
